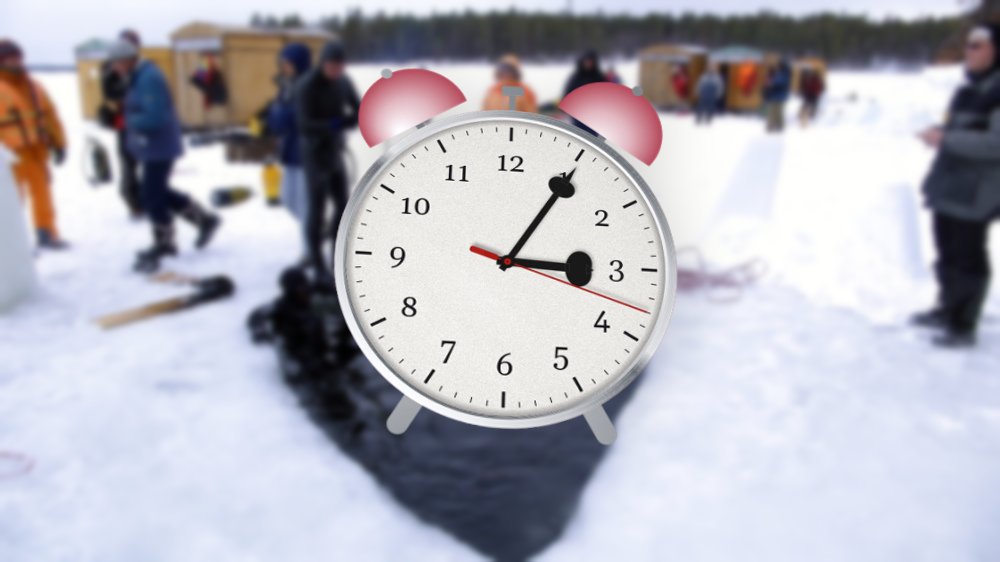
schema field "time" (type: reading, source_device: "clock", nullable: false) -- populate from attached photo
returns 3:05:18
